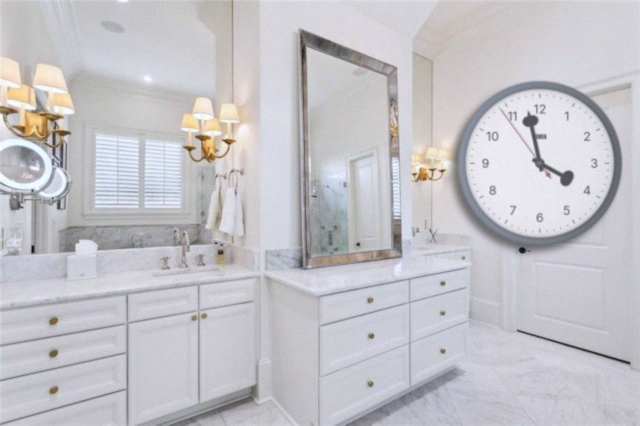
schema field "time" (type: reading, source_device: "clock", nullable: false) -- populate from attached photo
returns 3:57:54
